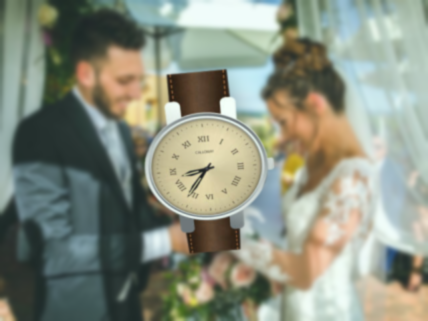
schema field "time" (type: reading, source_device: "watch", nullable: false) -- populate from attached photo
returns 8:36
